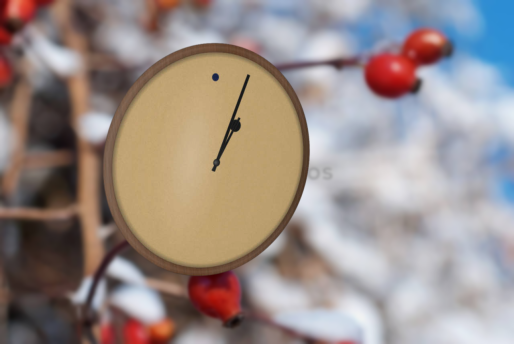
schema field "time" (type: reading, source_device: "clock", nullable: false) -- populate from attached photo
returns 1:04
